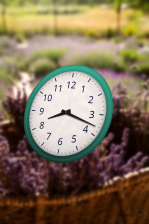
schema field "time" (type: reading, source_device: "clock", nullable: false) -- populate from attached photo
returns 8:18
